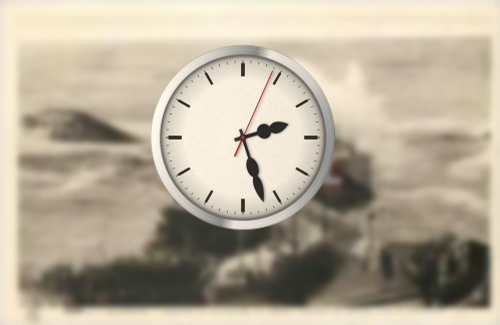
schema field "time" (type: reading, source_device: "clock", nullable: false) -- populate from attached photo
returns 2:27:04
